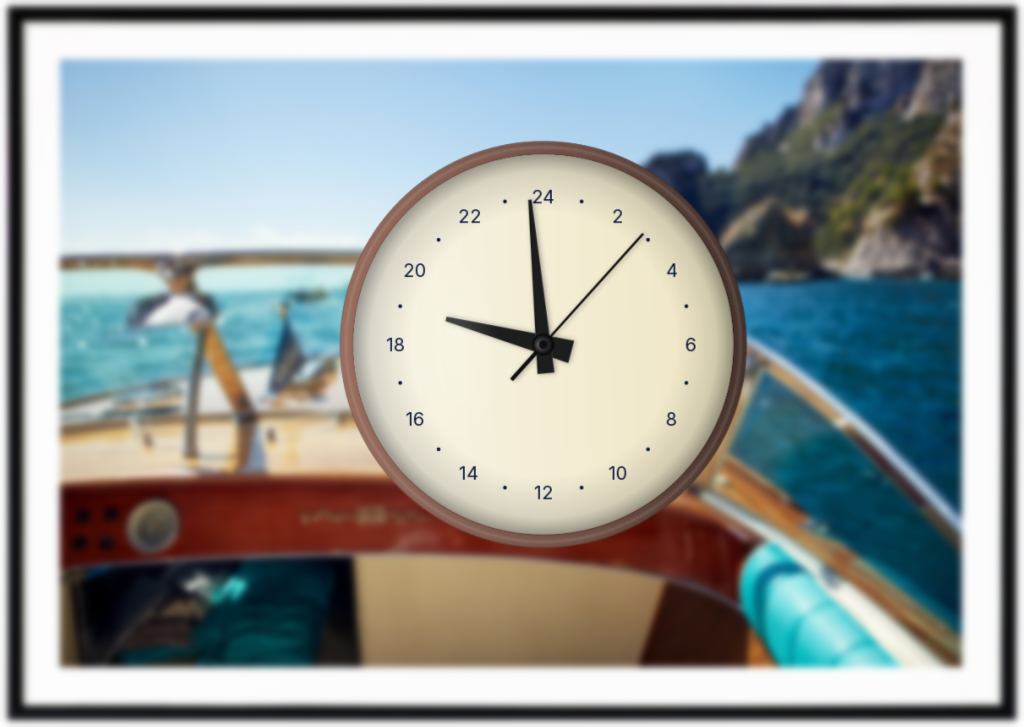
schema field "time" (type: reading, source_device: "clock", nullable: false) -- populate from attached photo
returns 18:59:07
